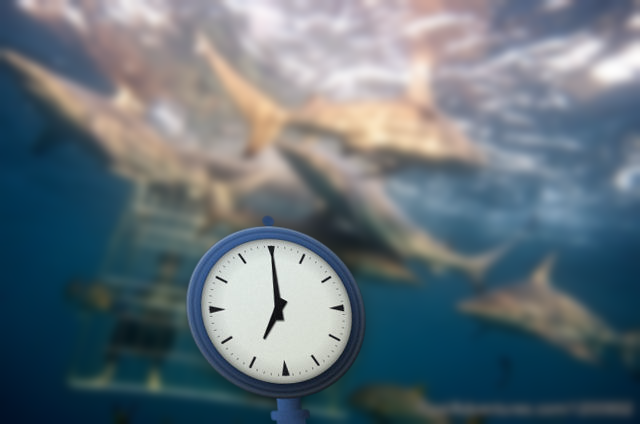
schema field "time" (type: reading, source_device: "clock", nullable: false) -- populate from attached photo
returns 7:00
